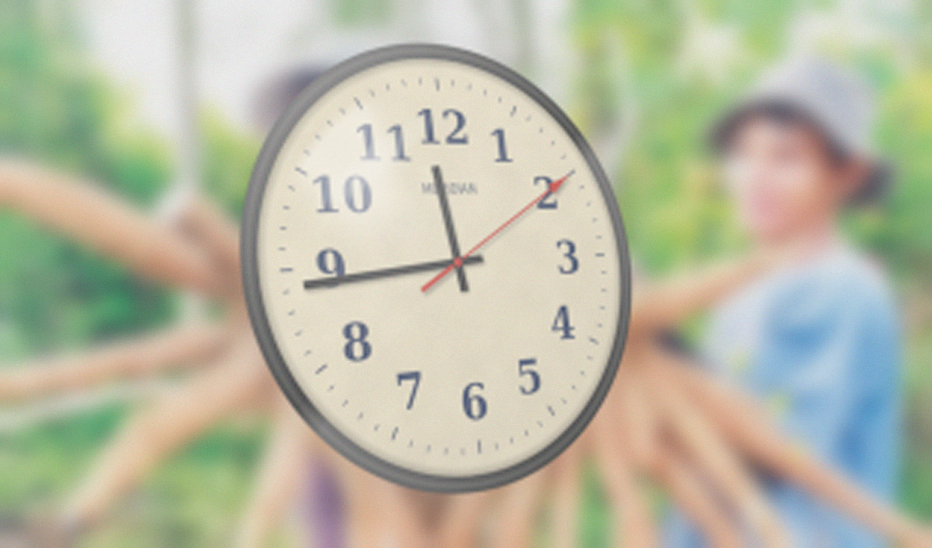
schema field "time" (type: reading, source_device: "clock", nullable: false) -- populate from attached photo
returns 11:44:10
